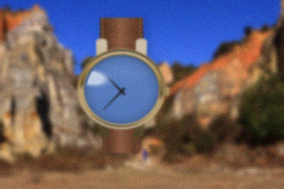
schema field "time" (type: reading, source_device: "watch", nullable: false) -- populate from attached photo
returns 10:37
